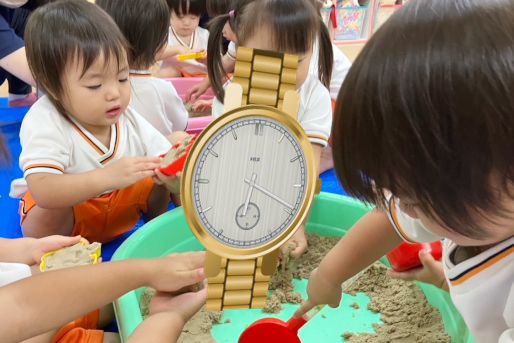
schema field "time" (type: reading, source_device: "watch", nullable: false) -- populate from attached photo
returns 6:19
